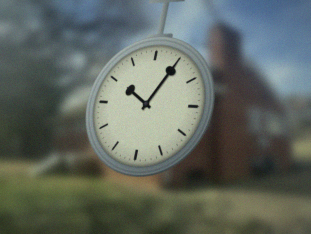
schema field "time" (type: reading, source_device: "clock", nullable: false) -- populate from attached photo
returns 10:05
